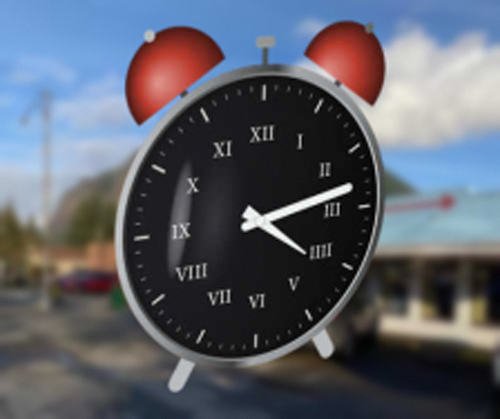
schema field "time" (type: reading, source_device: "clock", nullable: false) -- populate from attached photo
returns 4:13
